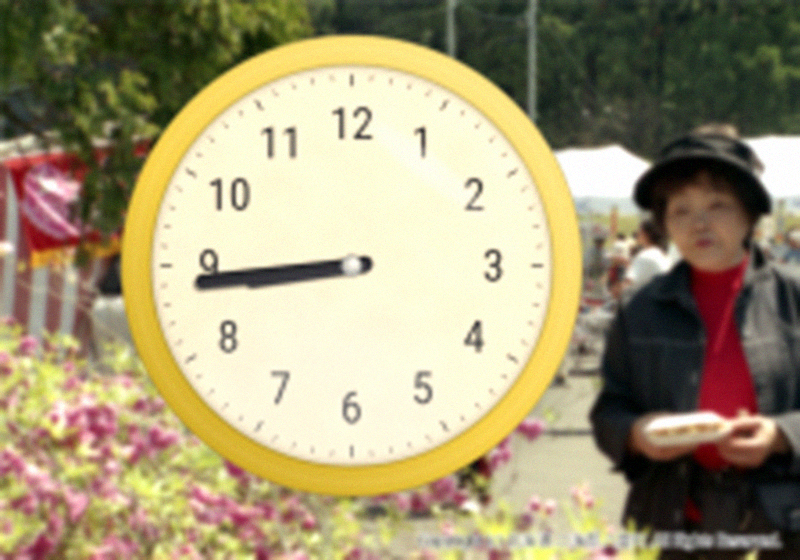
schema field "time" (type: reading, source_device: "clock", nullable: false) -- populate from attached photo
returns 8:44
